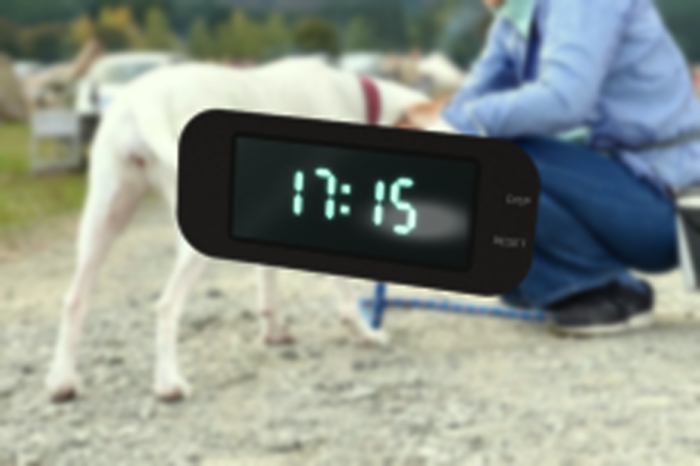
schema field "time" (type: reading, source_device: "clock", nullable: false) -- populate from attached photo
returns 17:15
